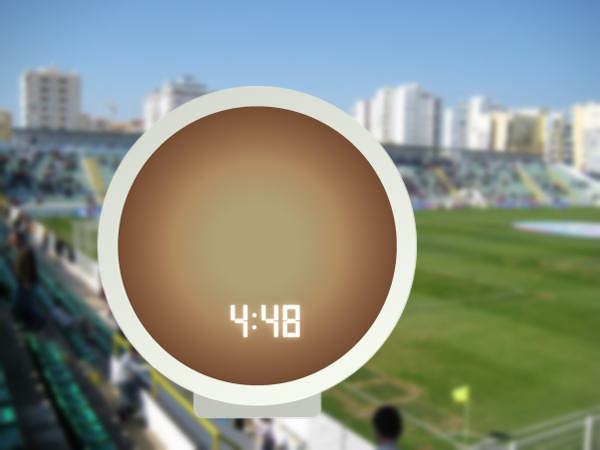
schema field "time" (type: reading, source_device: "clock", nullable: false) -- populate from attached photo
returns 4:48
